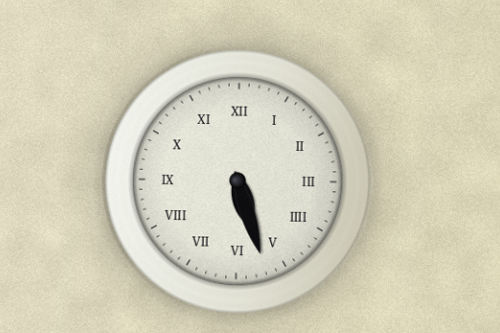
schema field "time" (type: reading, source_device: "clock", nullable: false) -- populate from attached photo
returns 5:27
